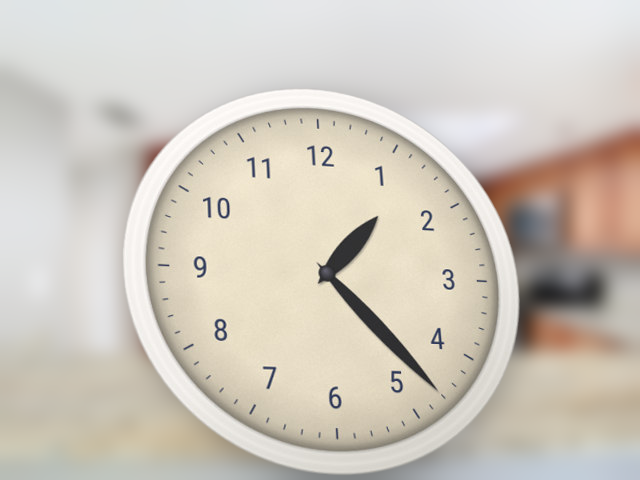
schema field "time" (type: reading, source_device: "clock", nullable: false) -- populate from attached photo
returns 1:23
